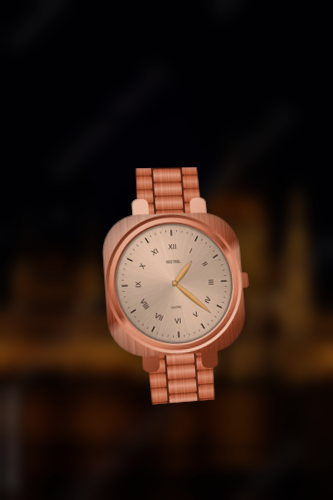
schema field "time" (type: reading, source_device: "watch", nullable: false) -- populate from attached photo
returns 1:22
